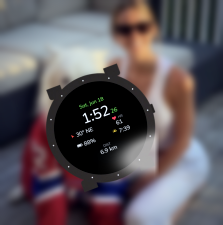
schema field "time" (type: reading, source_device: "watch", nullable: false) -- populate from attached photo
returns 1:52
